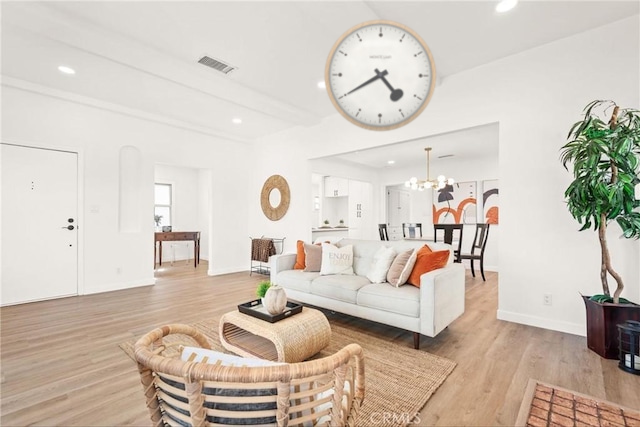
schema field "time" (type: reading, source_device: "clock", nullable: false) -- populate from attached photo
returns 4:40
